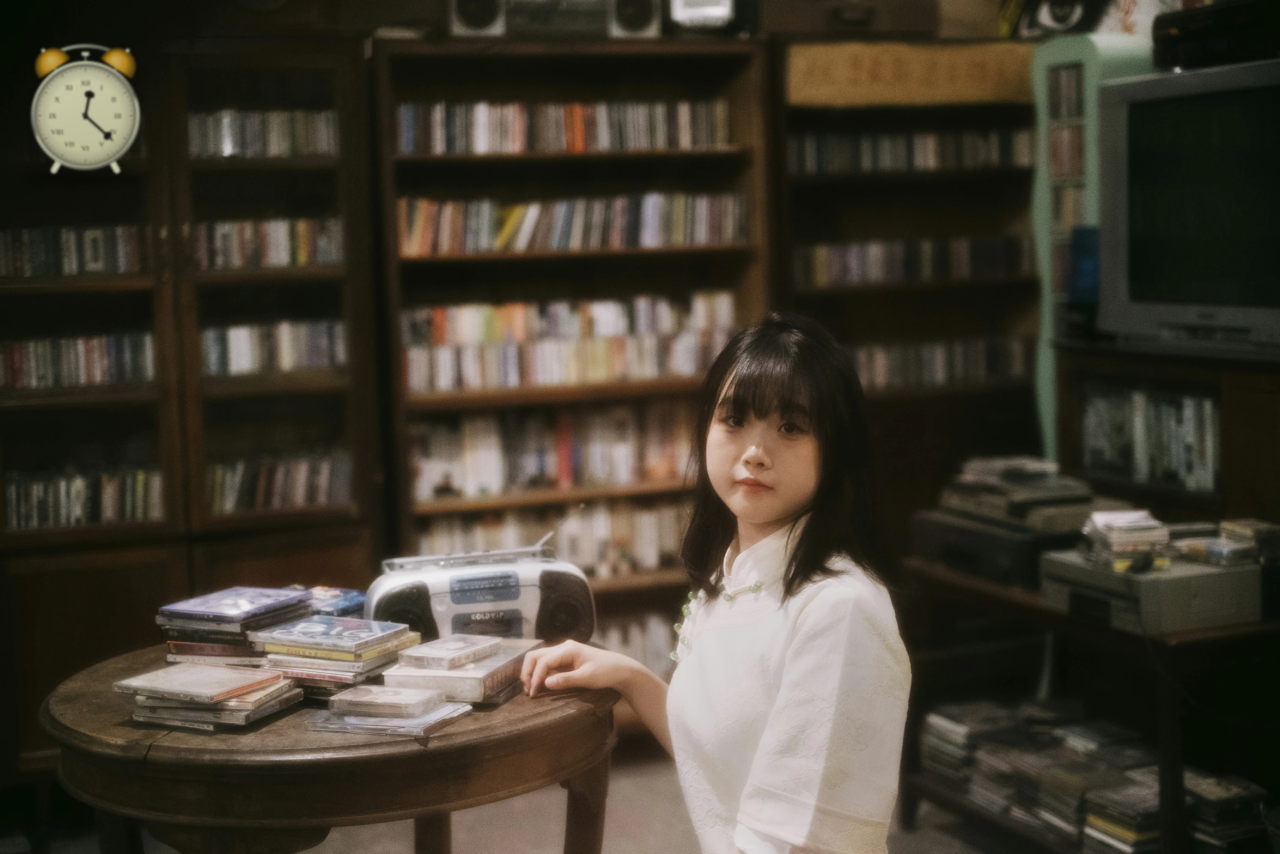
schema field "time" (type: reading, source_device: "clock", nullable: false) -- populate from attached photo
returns 12:22
